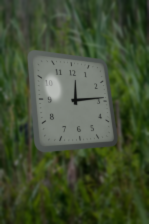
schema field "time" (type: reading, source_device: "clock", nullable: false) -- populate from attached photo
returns 12:14
